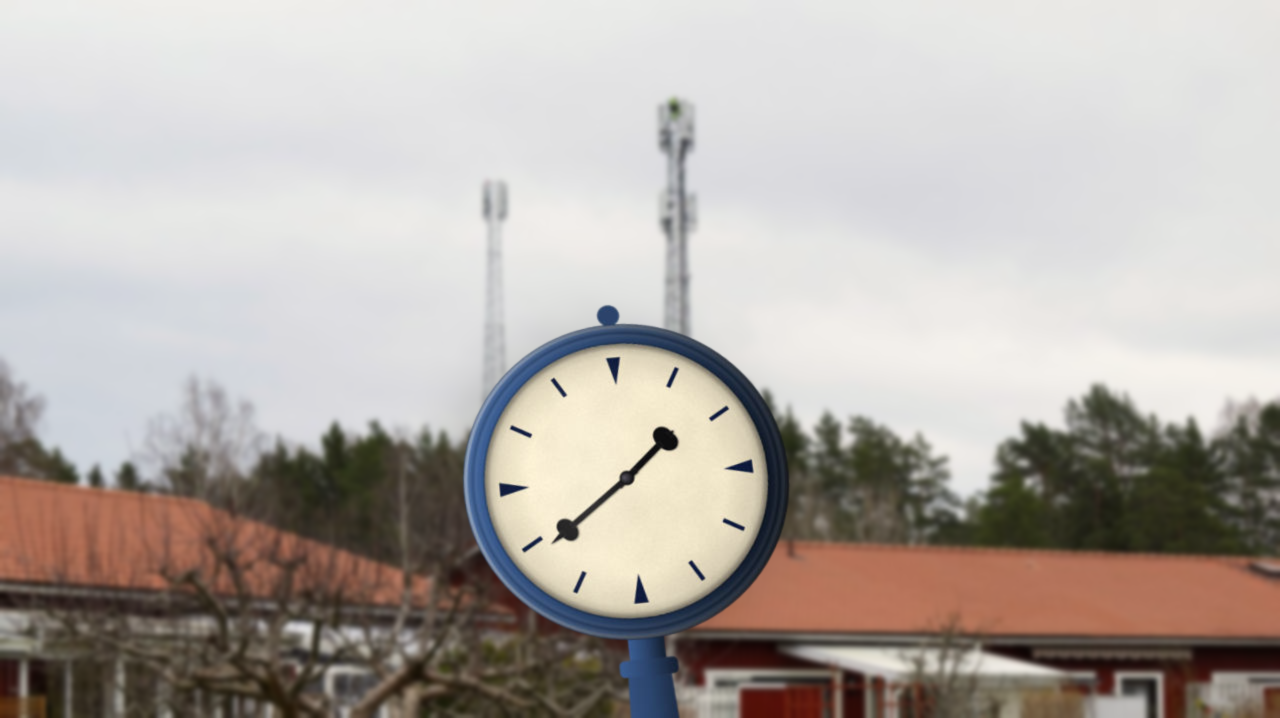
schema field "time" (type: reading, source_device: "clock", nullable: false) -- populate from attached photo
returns 1:39
